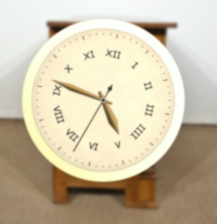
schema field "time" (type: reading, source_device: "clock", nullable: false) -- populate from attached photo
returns 4:46:33
